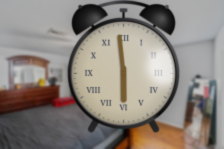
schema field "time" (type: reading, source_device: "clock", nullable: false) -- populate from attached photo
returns 5:59
